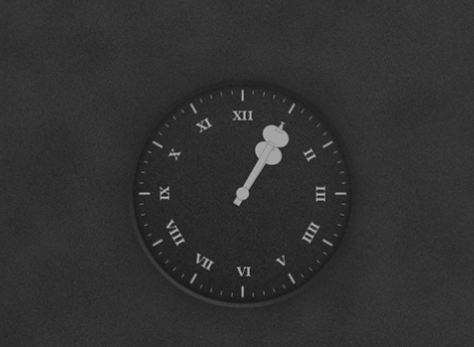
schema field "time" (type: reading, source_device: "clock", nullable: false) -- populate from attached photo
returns 1:05
